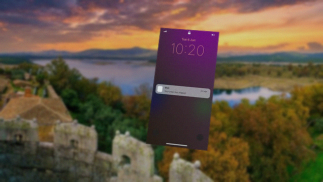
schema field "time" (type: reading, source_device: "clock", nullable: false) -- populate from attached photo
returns 10:20
